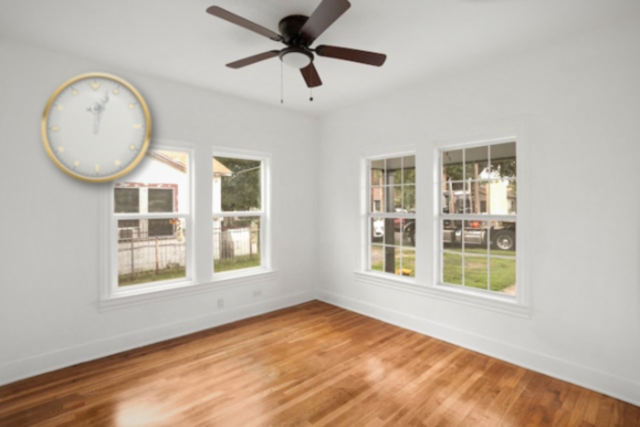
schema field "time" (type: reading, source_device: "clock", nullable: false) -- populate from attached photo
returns 12:03
